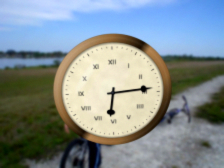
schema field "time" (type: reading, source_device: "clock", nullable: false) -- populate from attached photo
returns 6:14
